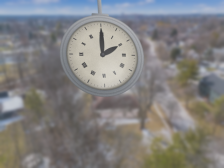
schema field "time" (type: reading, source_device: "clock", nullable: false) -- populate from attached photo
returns 2:00
